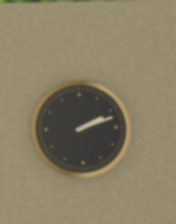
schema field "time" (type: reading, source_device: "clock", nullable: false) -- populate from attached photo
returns 2:12
